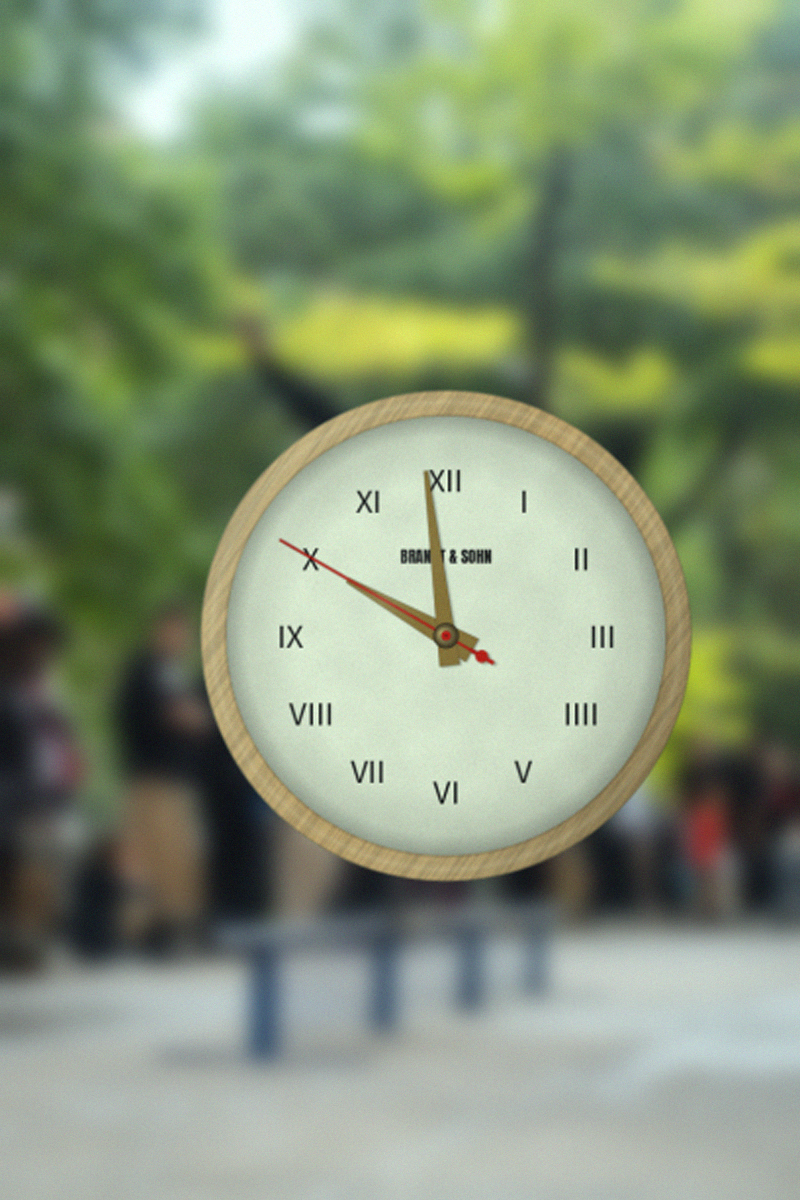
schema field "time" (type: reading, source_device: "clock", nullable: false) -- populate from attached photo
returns 9:58:50
